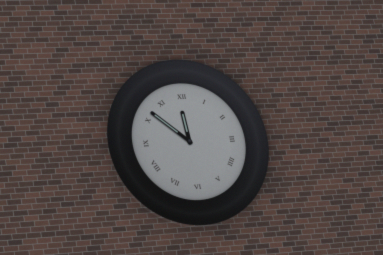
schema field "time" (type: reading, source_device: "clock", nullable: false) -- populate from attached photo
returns 11:52
